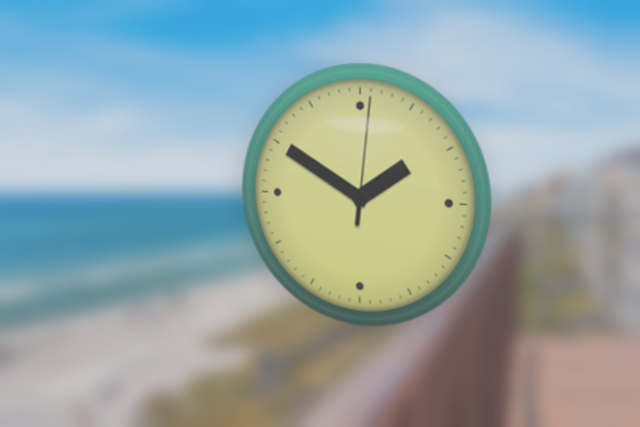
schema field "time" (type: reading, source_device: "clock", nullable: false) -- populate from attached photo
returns 1:50:01
